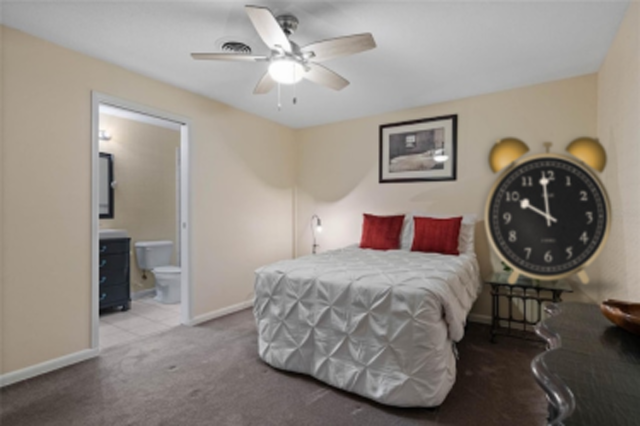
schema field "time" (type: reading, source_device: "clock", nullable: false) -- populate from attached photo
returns 9:59
